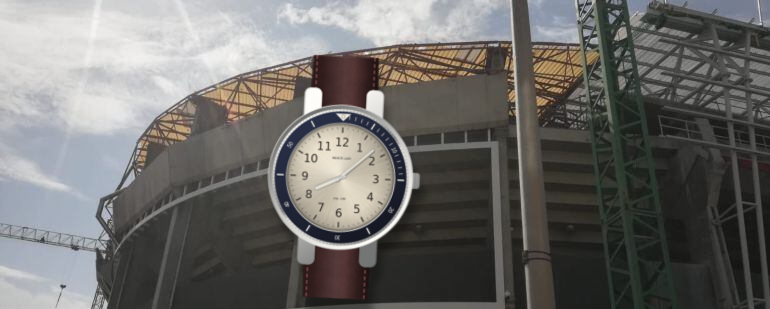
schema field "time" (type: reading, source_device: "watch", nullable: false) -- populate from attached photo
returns 8:08
